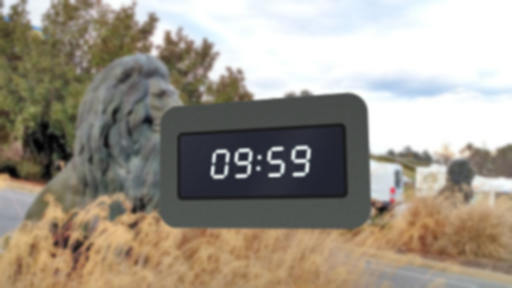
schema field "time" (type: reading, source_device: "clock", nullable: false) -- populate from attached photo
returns 9:59
